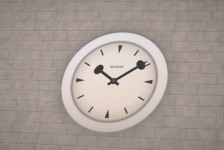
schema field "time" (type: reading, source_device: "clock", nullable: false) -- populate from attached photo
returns 10:09
